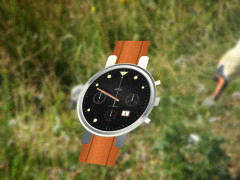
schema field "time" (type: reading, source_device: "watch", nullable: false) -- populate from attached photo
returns 9:49
